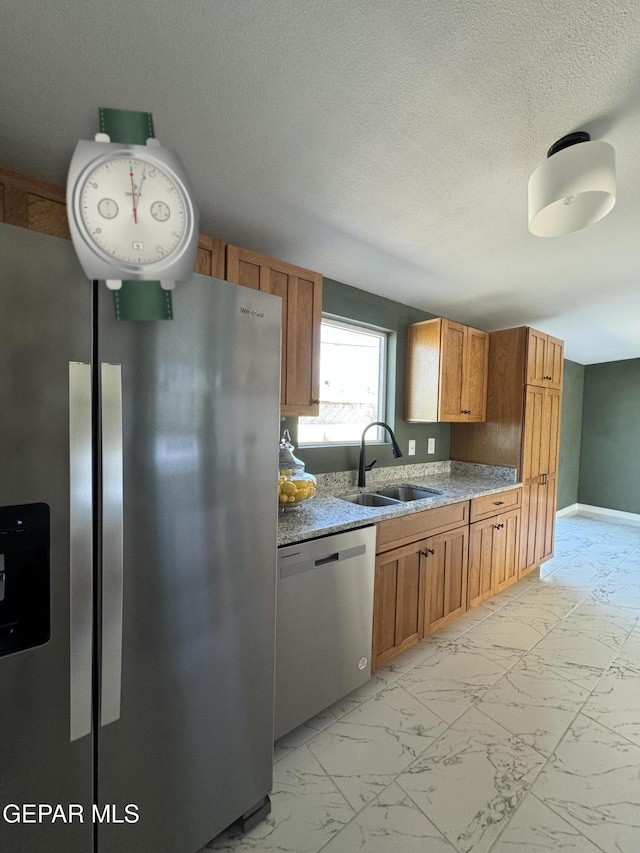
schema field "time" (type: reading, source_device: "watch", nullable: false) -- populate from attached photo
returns 12:03
